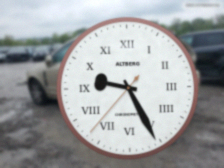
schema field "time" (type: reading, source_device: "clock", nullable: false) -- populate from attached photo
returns 9:25:37
